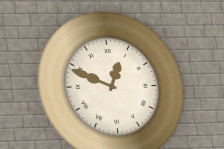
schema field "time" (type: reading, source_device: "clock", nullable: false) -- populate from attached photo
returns 12:49
